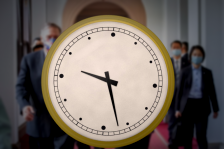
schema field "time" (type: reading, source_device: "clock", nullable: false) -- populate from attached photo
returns 9:27
